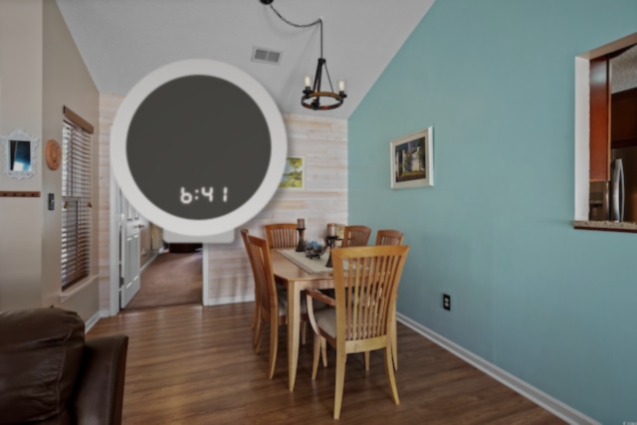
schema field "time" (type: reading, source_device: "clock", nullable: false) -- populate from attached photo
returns 6:41
